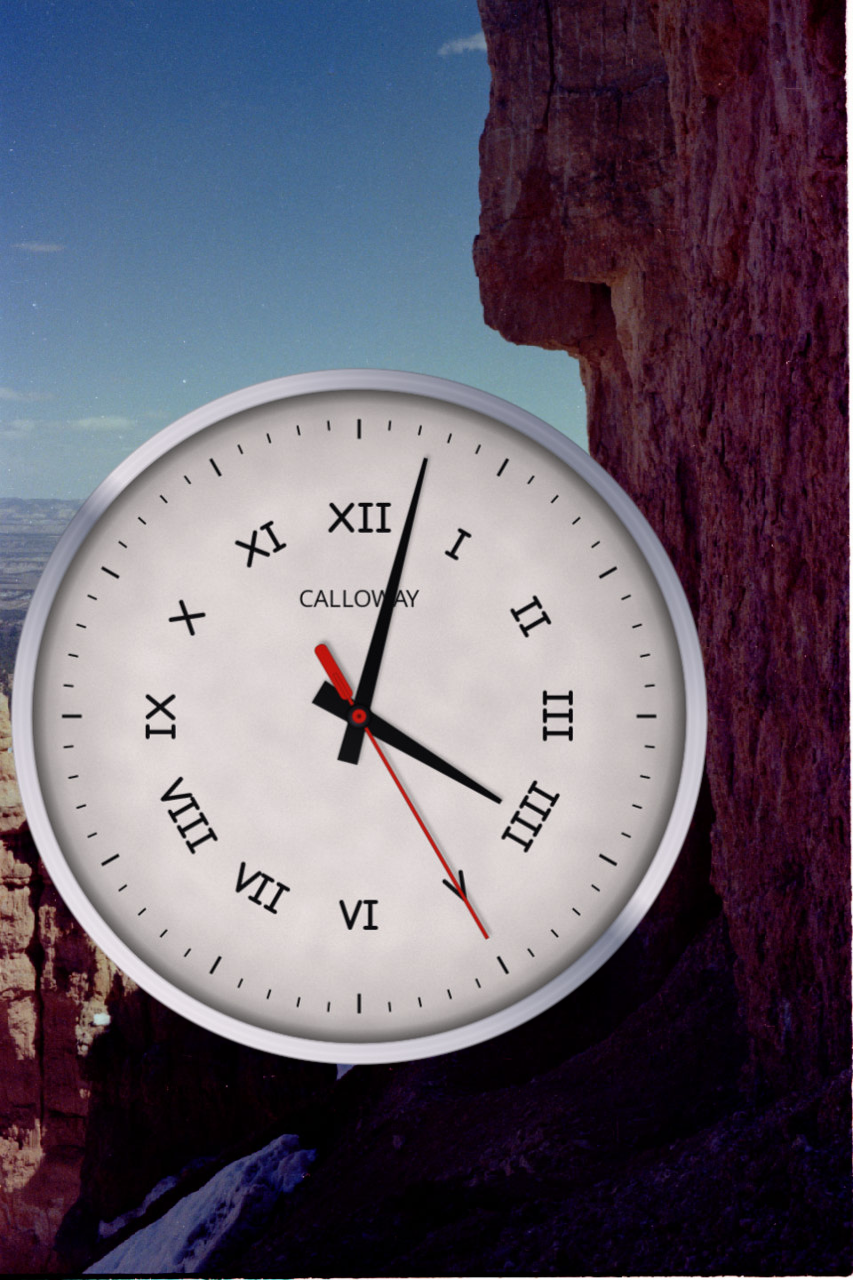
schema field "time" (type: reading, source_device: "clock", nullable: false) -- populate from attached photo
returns 4:02:25
